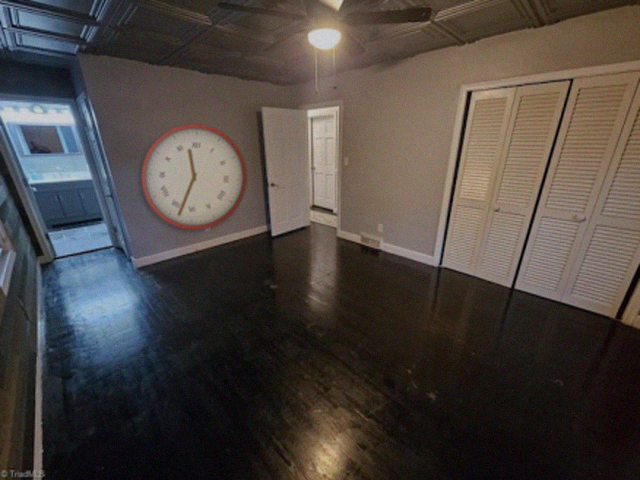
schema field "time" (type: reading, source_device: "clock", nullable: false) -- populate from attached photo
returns 11:33
